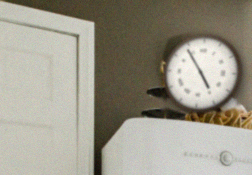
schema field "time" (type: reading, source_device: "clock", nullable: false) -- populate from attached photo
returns 4:54
